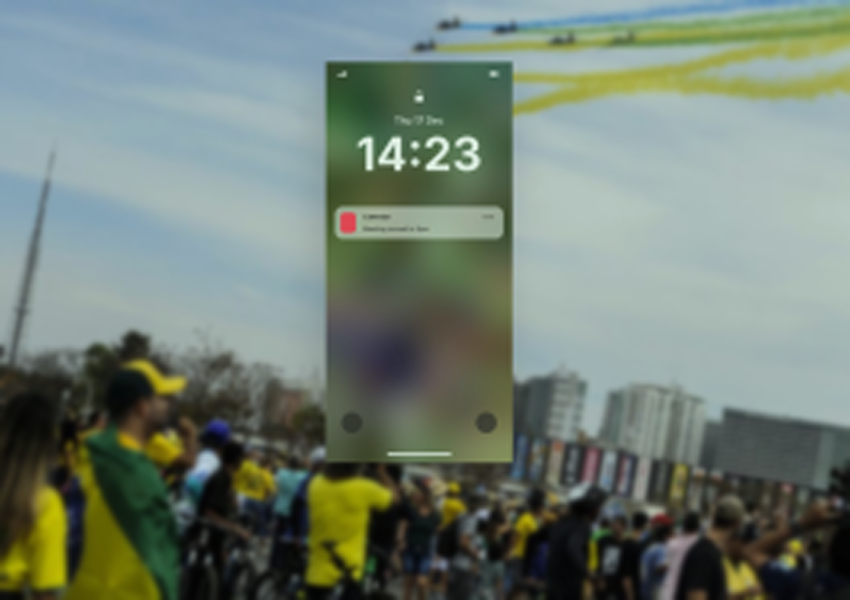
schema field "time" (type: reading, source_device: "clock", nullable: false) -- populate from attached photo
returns 14:23
